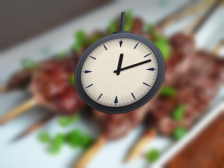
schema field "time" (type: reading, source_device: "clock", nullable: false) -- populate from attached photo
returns 12:12
